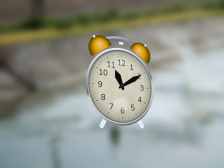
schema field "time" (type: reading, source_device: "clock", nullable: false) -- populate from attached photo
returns 11:10
